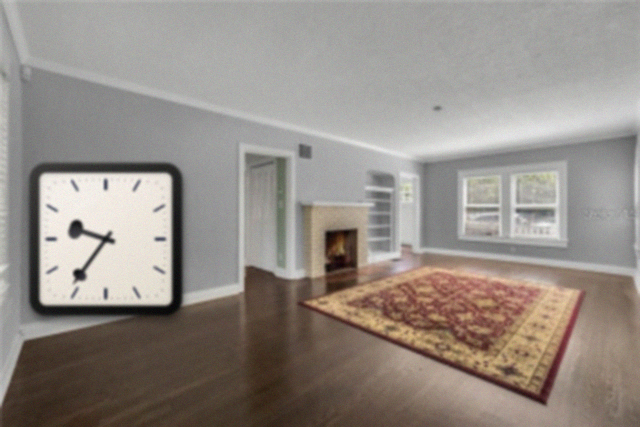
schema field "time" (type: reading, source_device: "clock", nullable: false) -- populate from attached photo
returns 9:36
